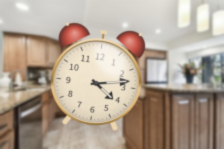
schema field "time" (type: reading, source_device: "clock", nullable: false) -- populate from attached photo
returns 4:13
